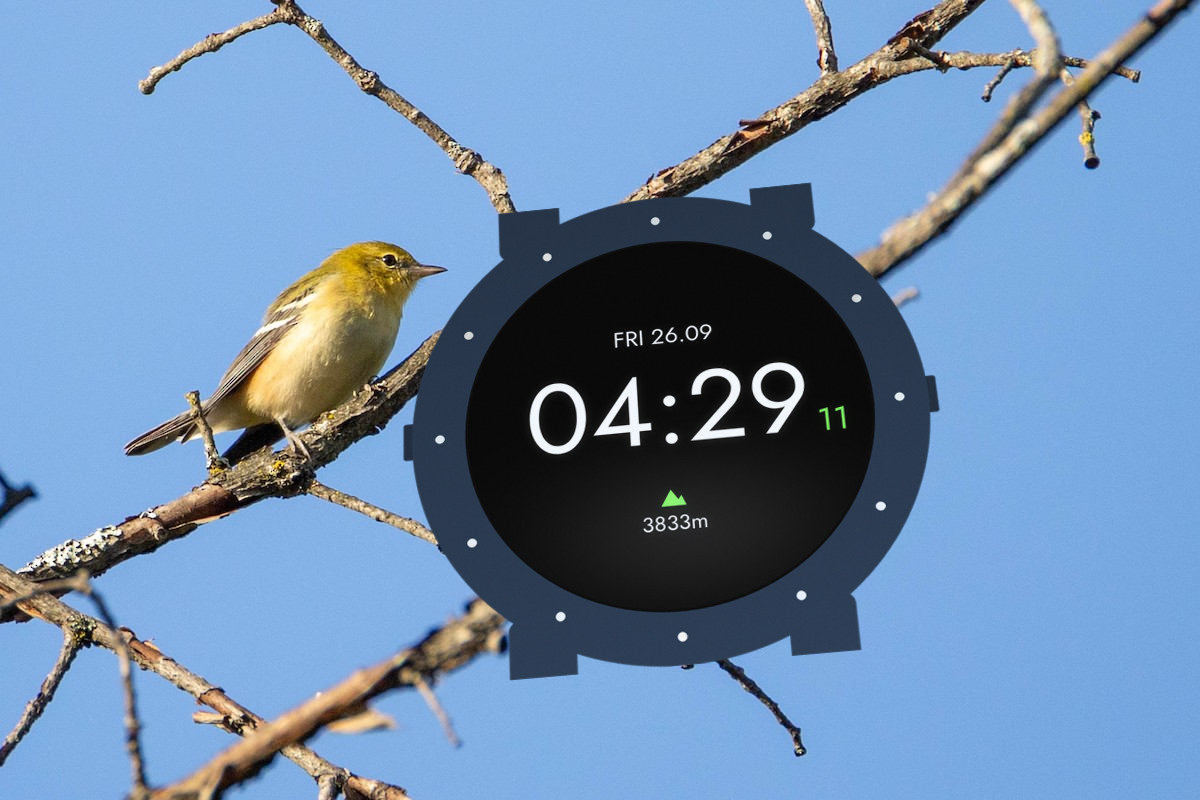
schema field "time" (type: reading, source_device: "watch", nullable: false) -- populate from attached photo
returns 4:29:11
